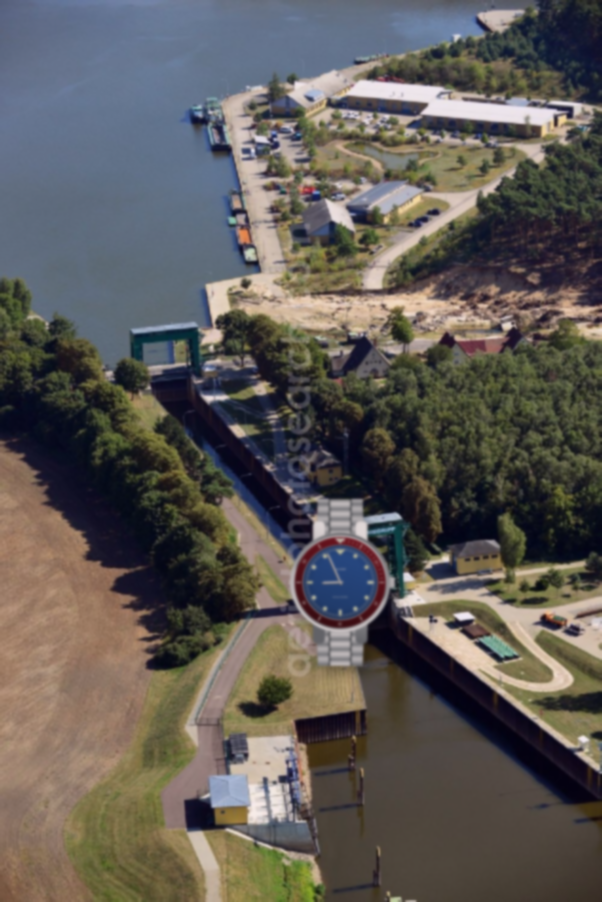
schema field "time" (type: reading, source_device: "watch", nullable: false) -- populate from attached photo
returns 8:56
